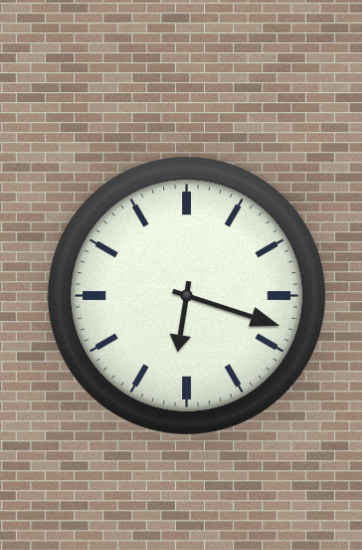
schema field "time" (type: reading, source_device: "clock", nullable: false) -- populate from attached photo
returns 6:18
